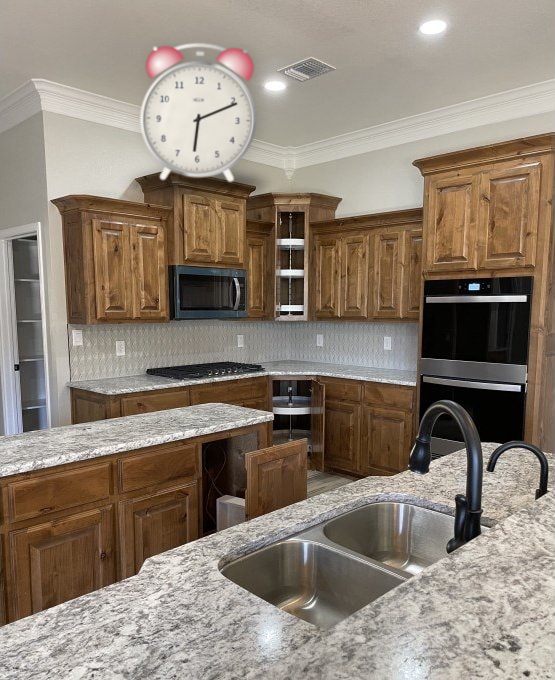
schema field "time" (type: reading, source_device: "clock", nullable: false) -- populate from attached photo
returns 6:11
